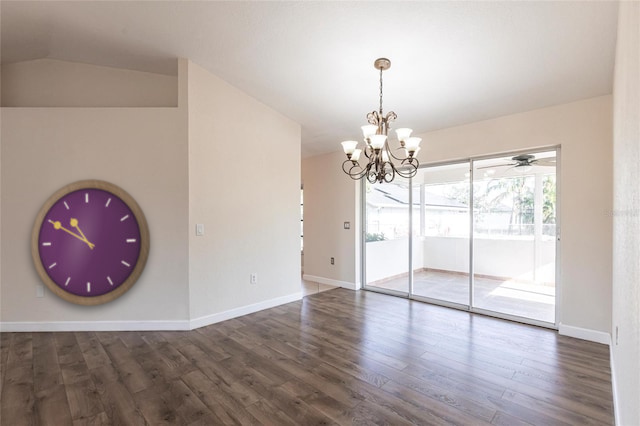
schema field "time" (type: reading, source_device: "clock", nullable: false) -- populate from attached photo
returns 10:50
